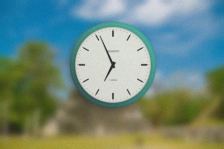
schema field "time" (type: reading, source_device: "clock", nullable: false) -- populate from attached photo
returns 6:56
